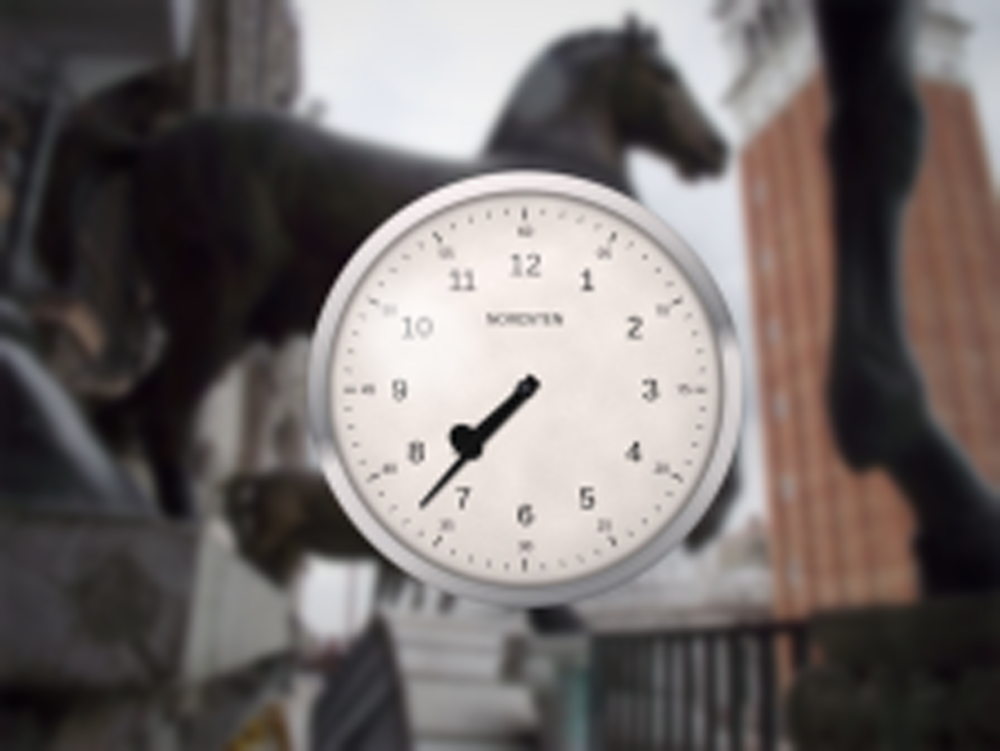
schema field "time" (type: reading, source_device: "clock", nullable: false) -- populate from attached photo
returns 7:37
